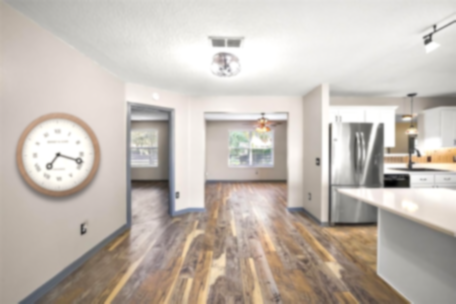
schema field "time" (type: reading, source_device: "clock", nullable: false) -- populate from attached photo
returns 7:18
